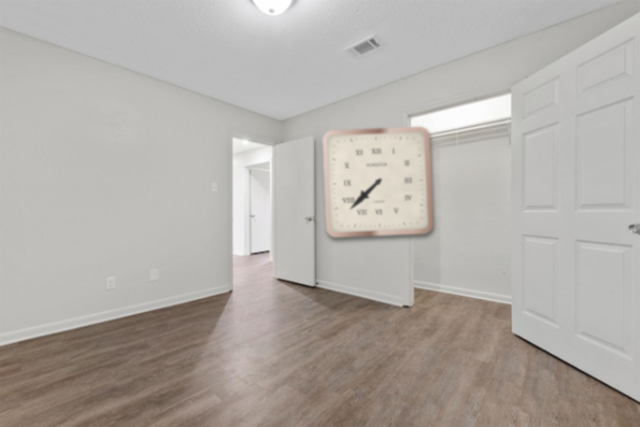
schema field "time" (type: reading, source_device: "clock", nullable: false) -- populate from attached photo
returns 7:38
